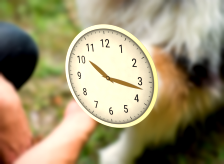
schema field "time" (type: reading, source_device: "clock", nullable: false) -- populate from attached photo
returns 10:17
